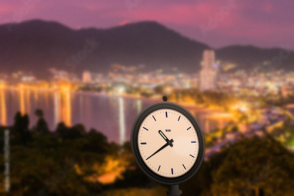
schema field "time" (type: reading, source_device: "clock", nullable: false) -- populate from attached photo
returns 10:40
